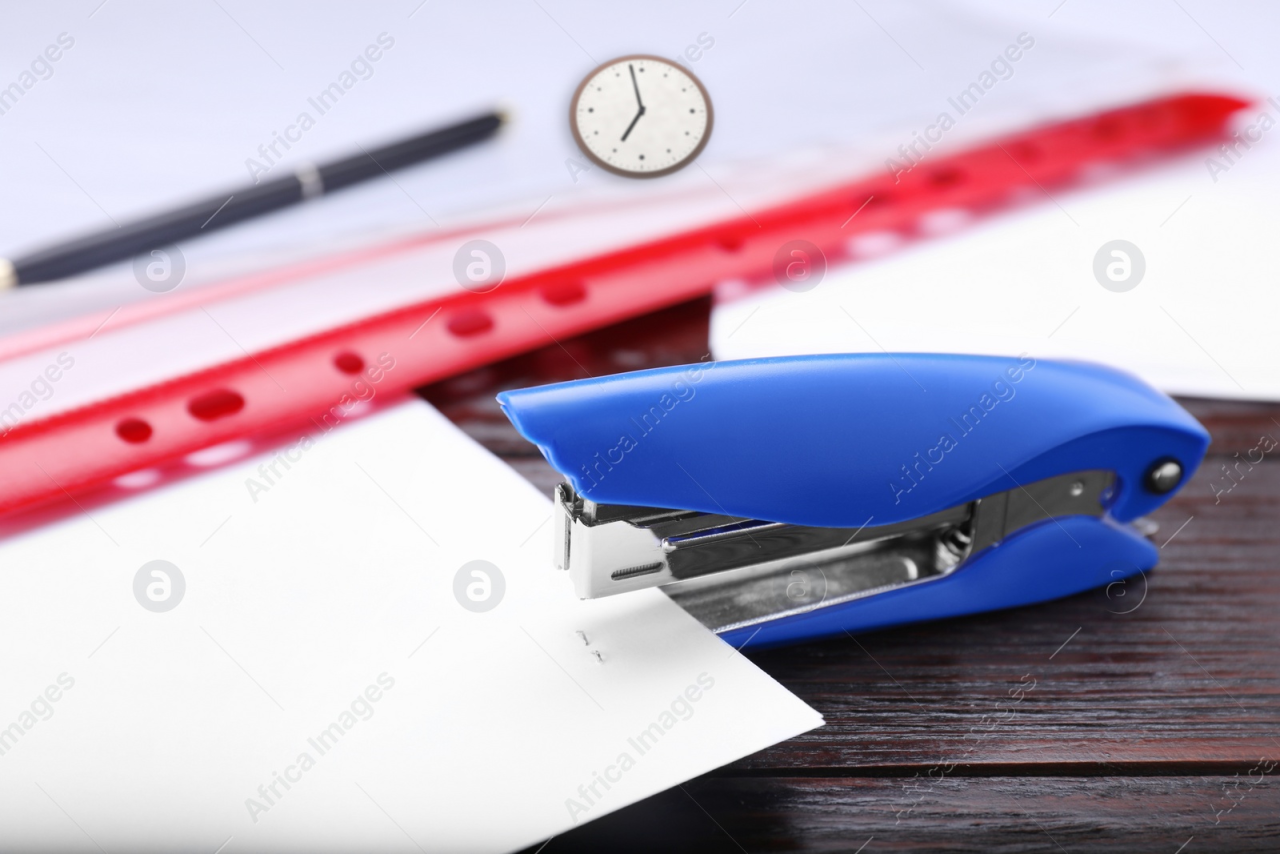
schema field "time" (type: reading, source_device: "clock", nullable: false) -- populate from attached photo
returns 6:58
